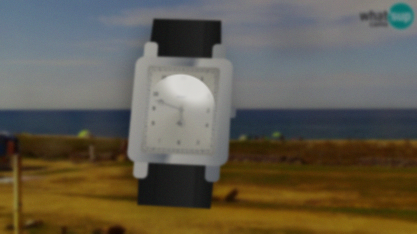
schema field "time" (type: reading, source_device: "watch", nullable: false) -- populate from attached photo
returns 5:48
